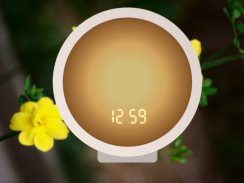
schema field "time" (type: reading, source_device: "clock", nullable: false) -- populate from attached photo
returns 12:59
